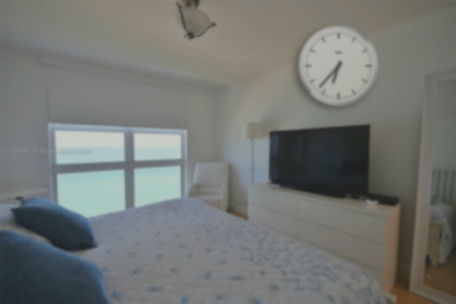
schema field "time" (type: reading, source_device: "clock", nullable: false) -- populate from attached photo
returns 6:37
